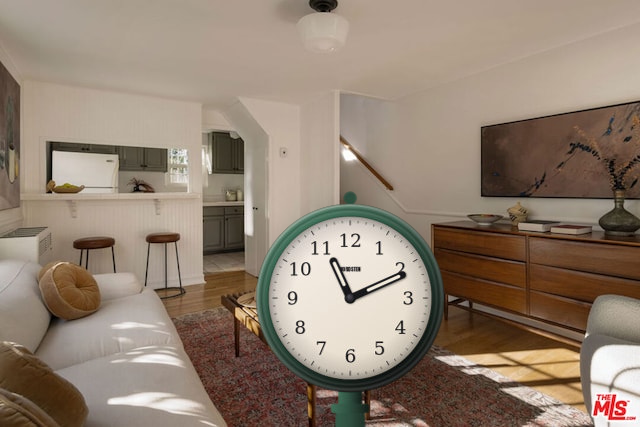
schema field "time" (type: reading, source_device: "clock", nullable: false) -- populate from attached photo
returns 11:11
